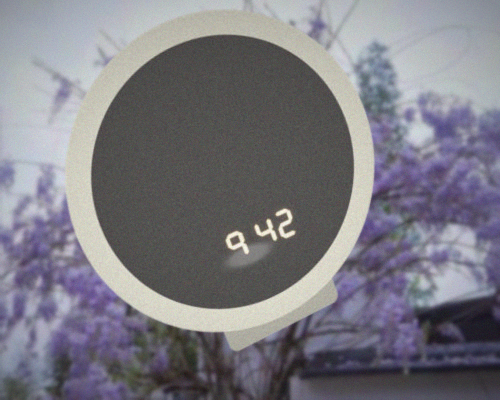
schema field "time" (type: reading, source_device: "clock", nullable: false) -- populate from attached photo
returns 9:42
